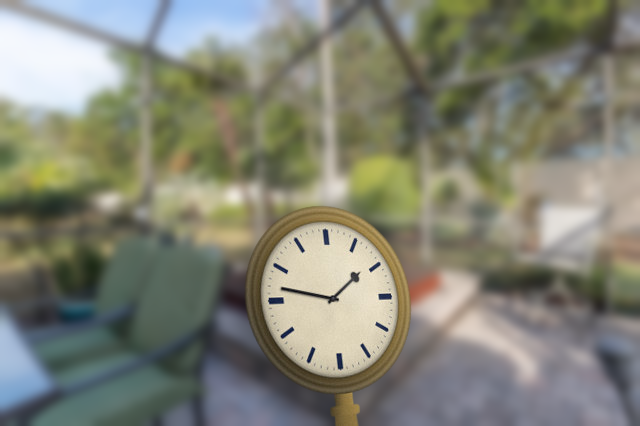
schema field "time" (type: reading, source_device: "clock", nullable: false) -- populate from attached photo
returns 1:47
